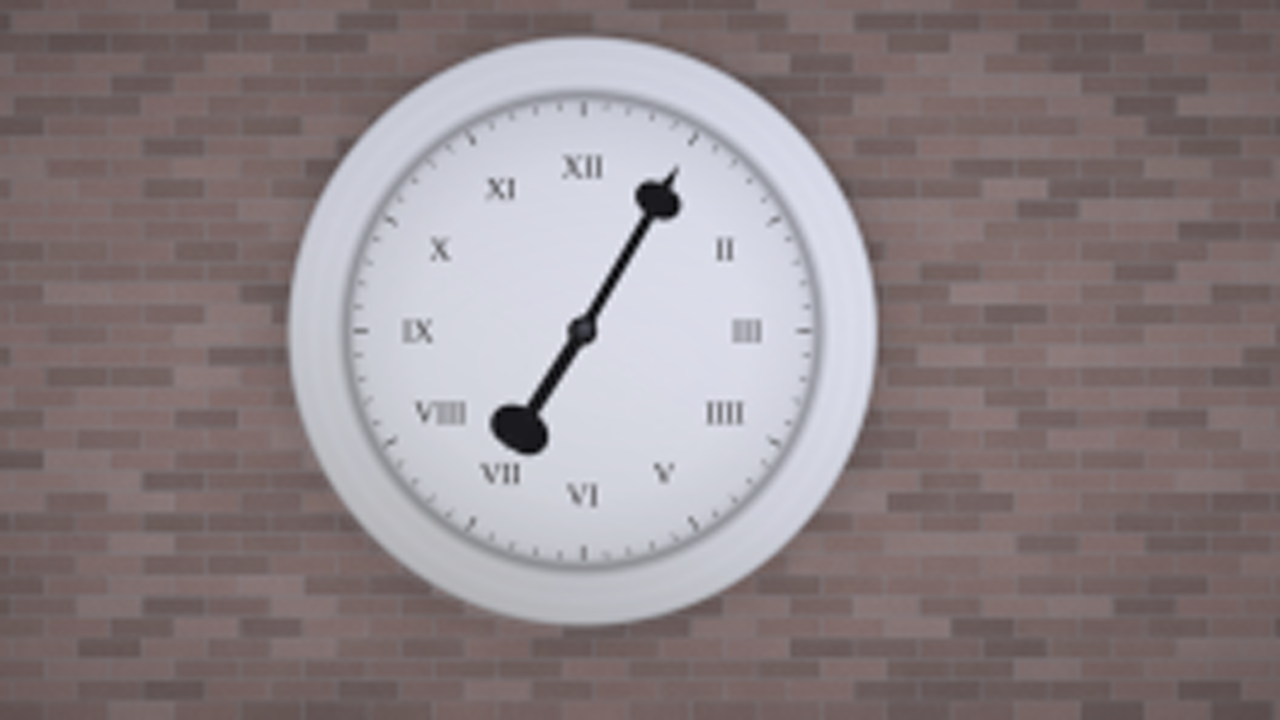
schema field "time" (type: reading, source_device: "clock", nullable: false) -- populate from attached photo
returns 7:05
